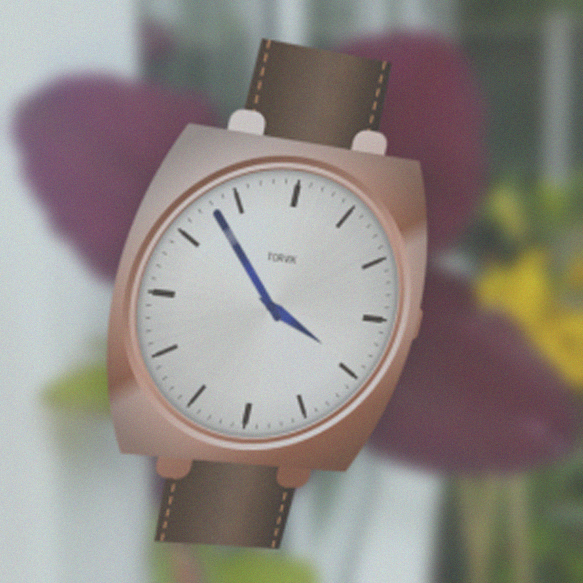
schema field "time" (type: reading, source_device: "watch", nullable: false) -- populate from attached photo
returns 3:53
